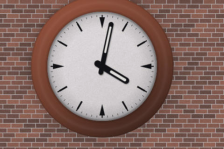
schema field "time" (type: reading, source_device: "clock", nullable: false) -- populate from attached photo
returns 4:02
